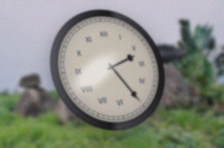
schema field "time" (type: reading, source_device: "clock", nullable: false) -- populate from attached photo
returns 2:25
